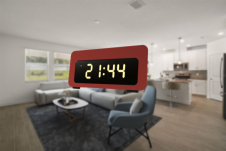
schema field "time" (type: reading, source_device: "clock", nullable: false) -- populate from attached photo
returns 21:44
